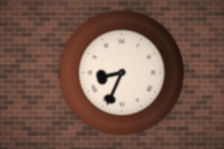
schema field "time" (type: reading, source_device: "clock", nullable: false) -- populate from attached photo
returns 8:34
